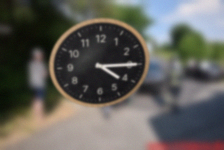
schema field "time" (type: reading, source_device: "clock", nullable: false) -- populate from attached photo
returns 4:15
